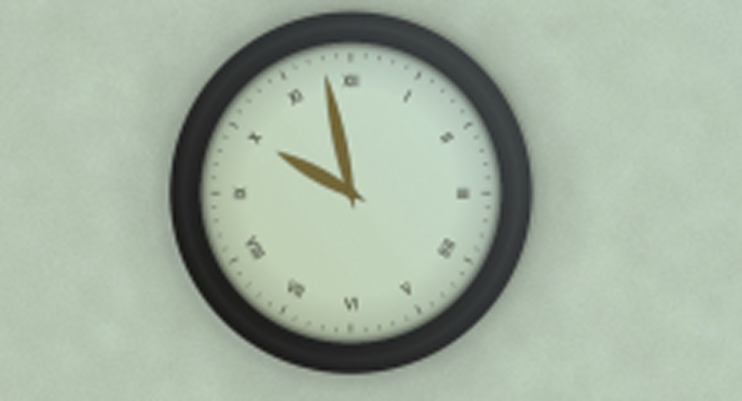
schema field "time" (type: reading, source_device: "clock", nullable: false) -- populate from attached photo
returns 9:58
